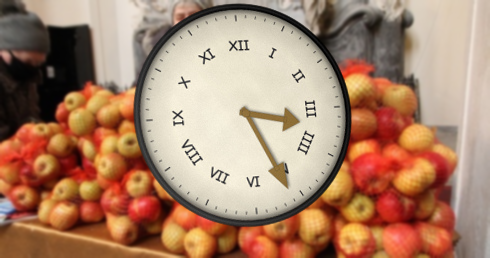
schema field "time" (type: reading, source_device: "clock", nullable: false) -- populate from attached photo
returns 3:26
